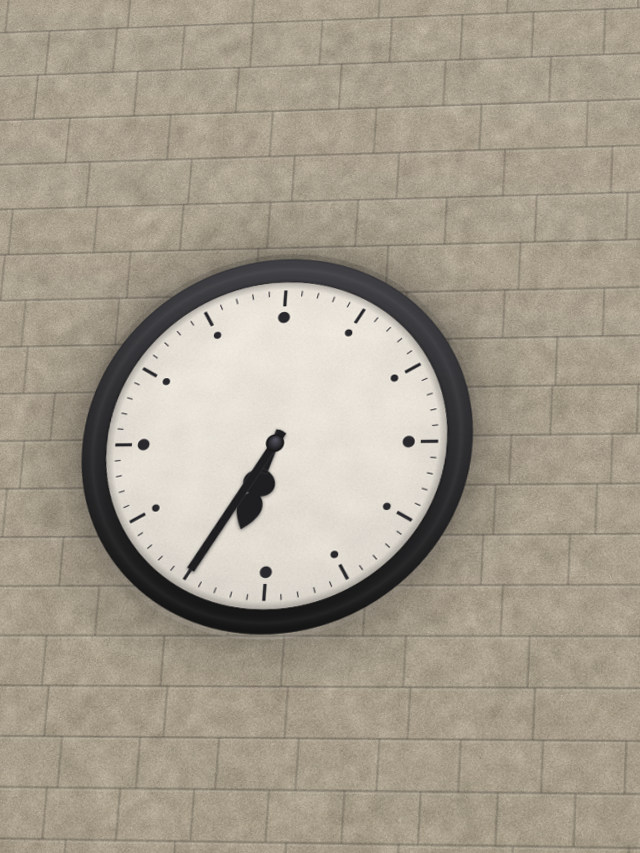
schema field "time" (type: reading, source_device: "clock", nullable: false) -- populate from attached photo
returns 6:35
